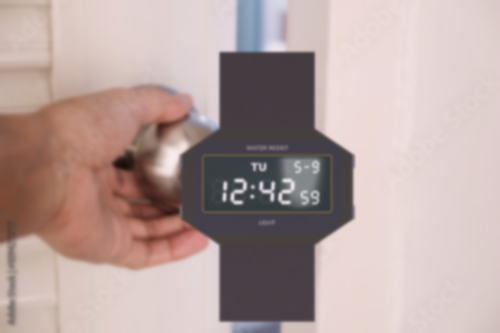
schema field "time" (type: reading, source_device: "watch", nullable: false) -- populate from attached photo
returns 12:42:59
